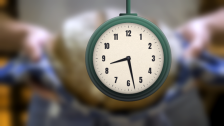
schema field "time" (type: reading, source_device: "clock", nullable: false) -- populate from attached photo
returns 8:28
